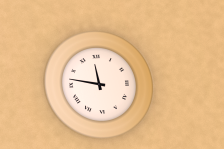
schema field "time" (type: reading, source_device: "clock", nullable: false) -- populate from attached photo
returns 11:47
